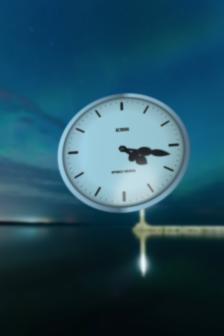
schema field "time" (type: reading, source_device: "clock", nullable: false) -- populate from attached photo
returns 4:17
